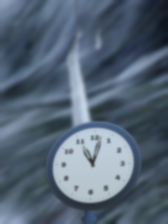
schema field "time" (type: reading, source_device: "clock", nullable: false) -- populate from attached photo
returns 11:02
